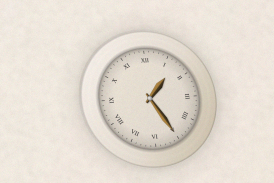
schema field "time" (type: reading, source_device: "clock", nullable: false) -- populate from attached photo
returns 1:25
